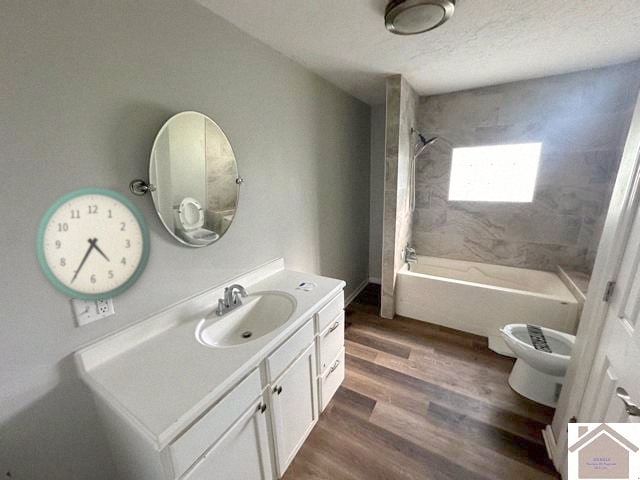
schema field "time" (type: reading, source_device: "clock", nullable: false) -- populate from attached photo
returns 4:35
